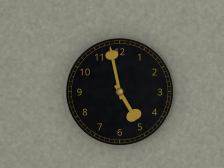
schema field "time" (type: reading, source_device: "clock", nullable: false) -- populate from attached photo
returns 4:58
